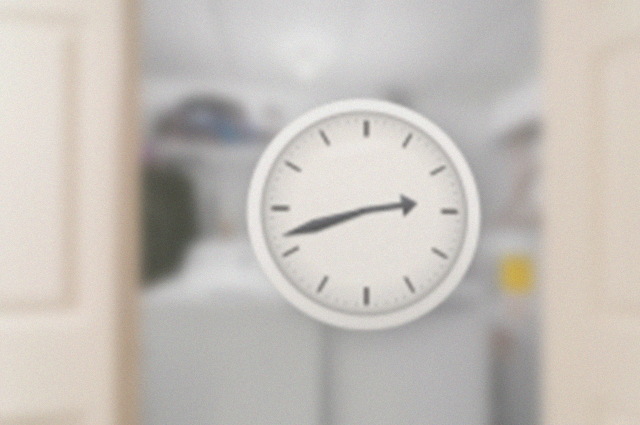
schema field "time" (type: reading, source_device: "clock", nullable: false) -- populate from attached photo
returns 2:42
